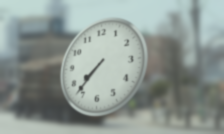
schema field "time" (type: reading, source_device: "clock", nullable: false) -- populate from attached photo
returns 7:37
